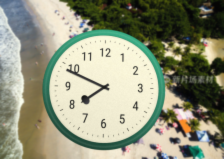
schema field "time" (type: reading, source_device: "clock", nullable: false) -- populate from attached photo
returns 7:49
